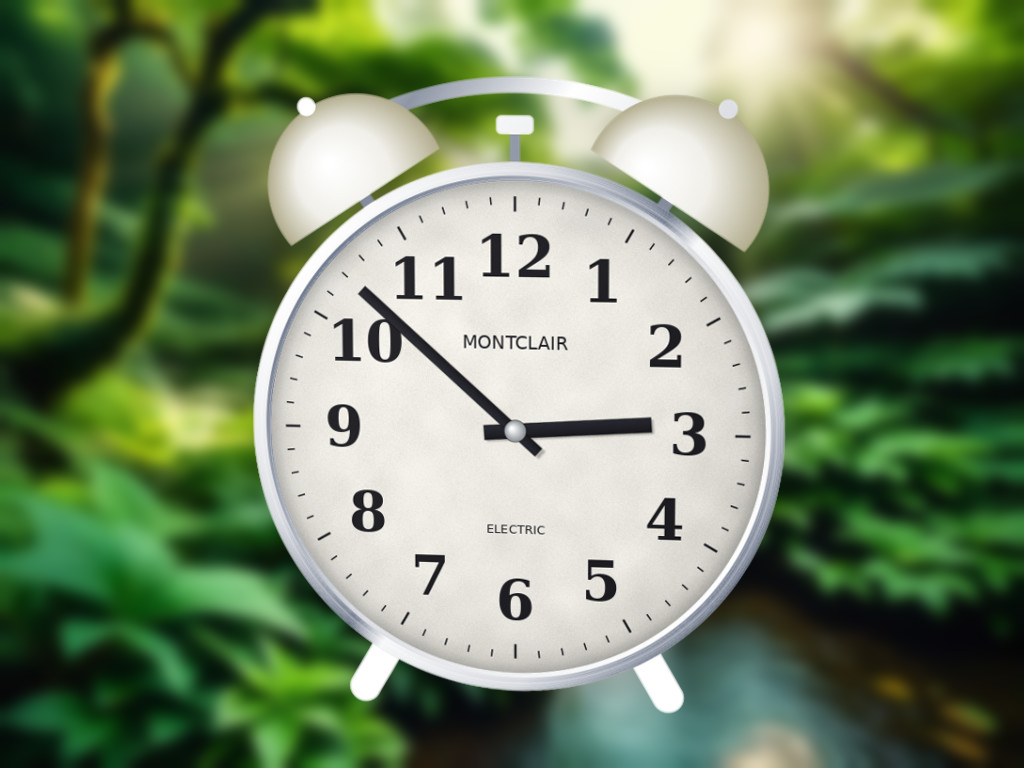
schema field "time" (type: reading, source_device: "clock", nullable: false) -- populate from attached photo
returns 2:52
